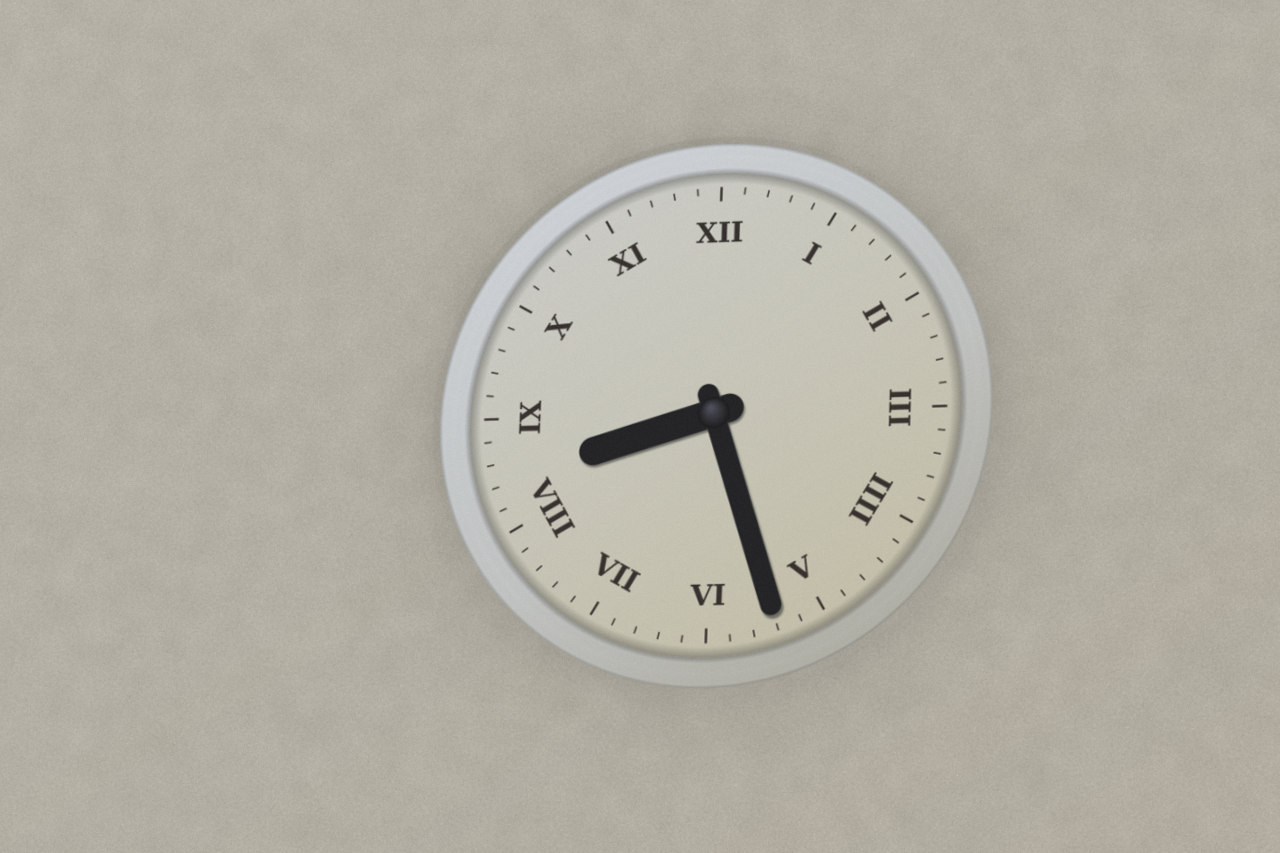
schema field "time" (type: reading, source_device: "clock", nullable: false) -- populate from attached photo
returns 8:27
